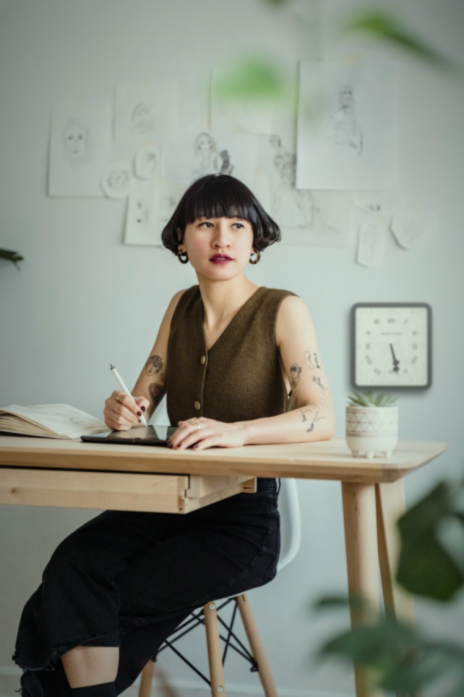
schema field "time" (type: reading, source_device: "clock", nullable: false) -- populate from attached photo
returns 5:28
